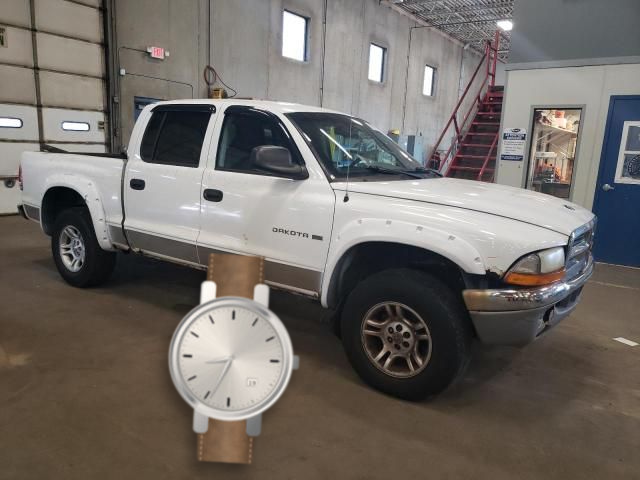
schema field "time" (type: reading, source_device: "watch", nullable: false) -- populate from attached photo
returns 8:34
